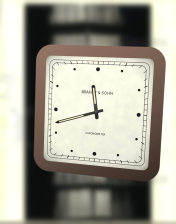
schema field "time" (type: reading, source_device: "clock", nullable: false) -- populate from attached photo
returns 11:42
